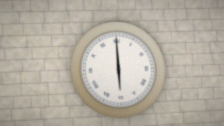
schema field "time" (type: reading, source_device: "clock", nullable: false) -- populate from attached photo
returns 6:00
